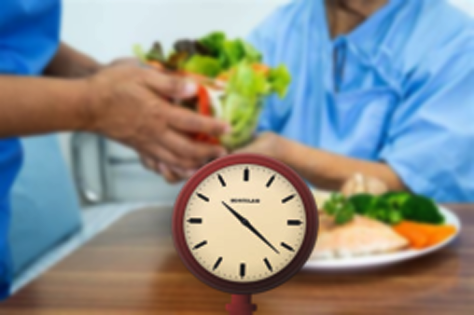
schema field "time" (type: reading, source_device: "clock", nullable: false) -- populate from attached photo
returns 10:22
